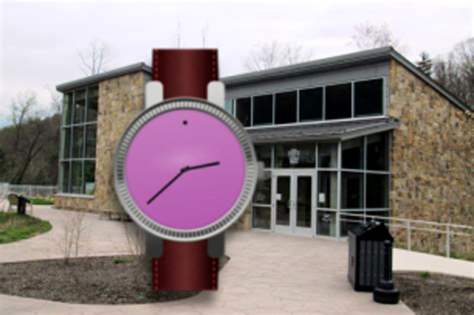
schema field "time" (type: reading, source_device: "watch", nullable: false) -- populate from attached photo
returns 2:38
